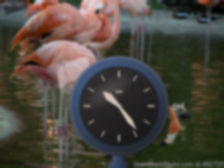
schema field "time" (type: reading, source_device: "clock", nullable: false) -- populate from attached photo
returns 10:24
